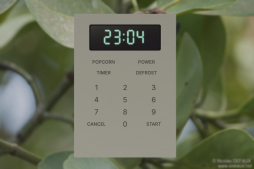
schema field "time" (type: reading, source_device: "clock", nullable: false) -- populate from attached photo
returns 23:04
